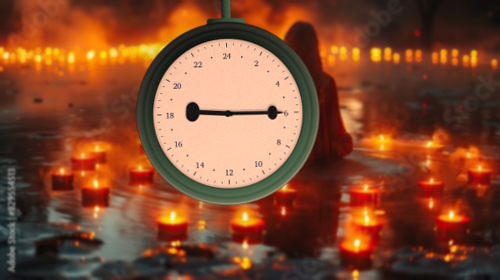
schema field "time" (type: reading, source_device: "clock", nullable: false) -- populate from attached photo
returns 18:15
